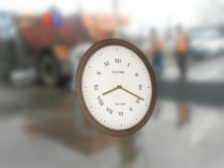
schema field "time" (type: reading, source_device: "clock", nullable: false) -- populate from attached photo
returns 8:19
